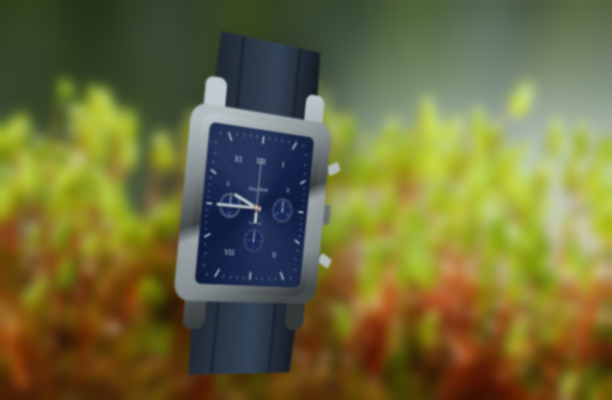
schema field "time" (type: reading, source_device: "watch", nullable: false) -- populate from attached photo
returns 9:45
